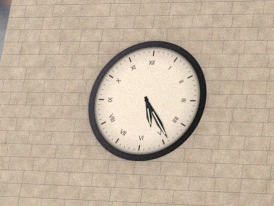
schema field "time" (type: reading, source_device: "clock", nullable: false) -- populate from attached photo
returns 5:24
